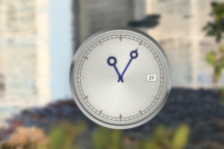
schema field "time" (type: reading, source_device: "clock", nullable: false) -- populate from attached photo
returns 11:05
